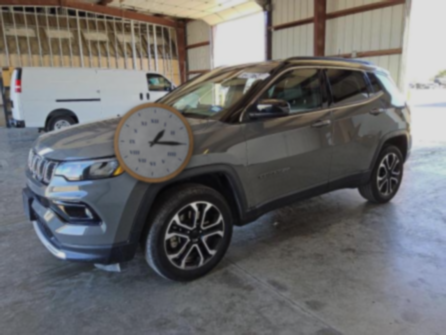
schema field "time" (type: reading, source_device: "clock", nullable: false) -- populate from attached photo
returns 1:15
